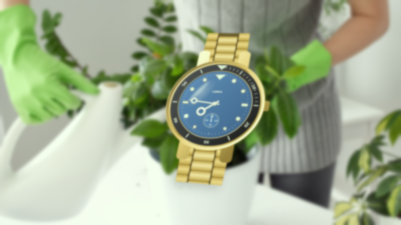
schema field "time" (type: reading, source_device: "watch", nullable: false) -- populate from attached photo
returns 7:46
